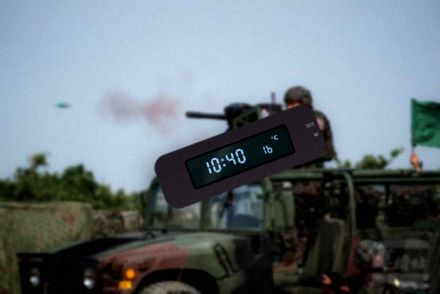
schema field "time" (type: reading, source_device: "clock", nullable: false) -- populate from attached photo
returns 10:40
